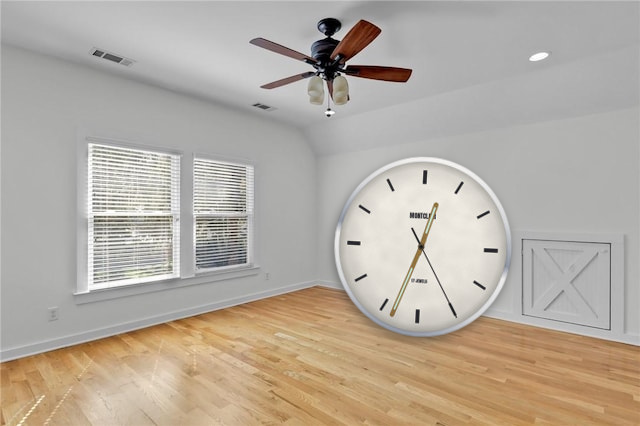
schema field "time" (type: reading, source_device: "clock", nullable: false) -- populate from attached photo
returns 12:33:25
